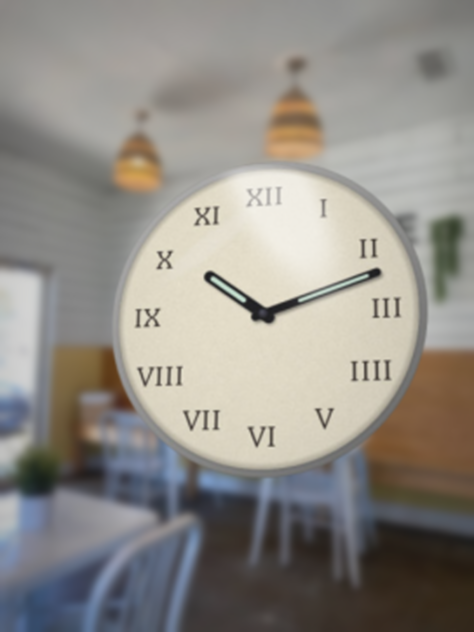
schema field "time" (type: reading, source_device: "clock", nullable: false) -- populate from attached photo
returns 10:12
